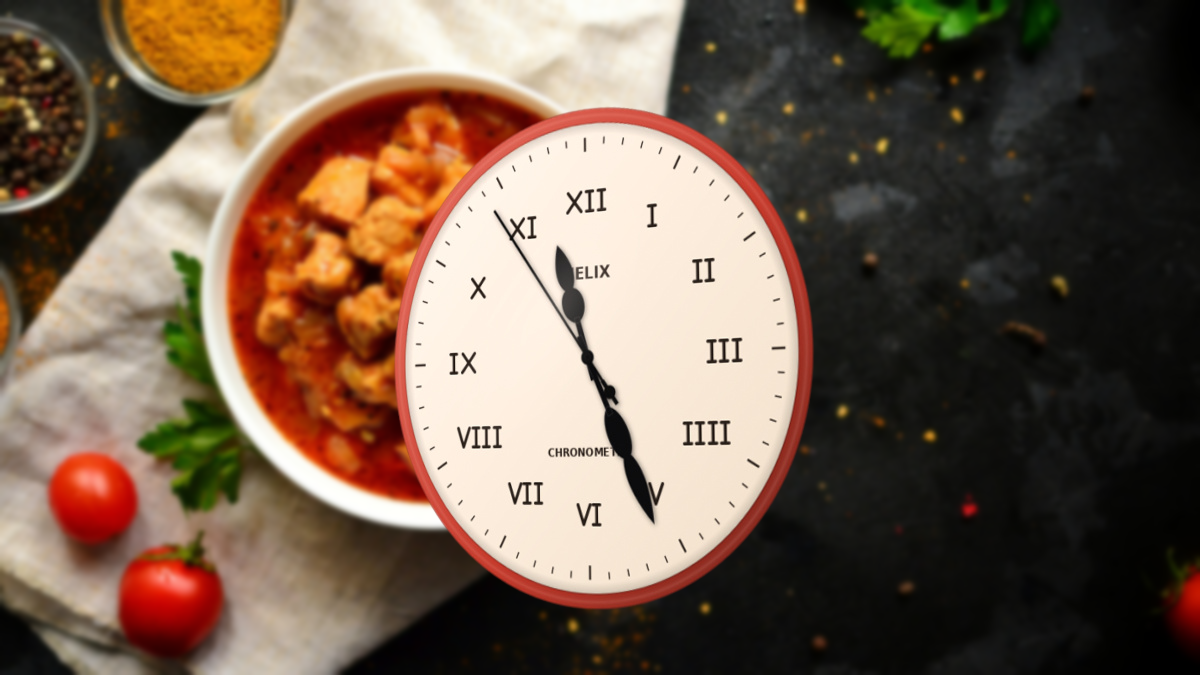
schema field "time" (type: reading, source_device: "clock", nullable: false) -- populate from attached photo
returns 11:25:54
